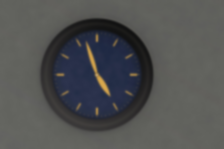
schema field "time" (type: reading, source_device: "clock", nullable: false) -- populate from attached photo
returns 4:57
